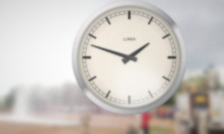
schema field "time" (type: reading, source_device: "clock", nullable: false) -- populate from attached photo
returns 1:48
